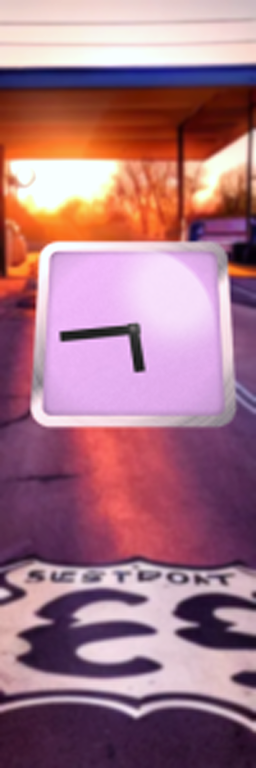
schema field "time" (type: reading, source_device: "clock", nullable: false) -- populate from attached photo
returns 5:44
